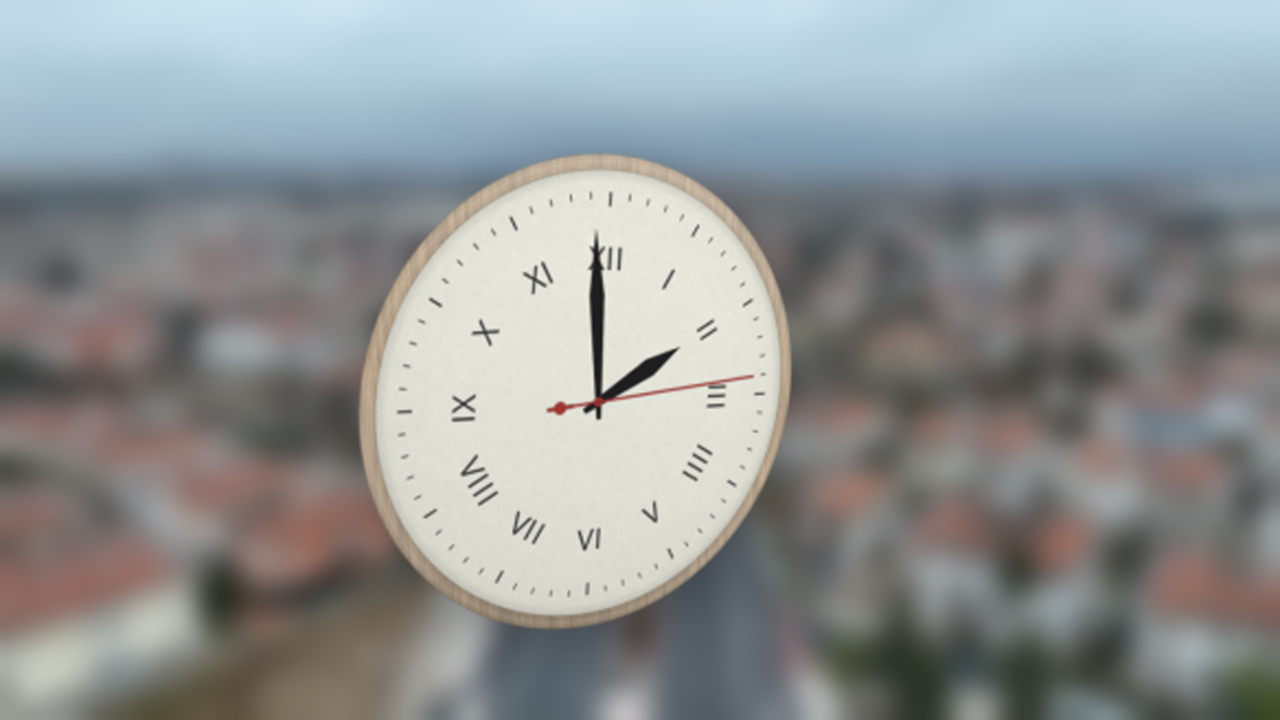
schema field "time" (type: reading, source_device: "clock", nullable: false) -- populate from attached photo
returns 1:59:14
